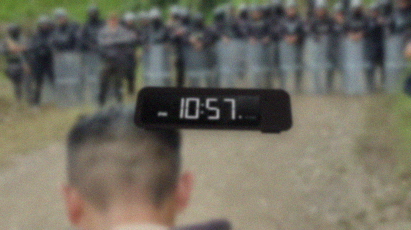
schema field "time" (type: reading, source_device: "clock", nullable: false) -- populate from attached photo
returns 10:57
